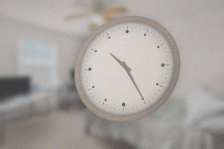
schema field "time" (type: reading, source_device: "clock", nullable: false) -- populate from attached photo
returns 10:25
